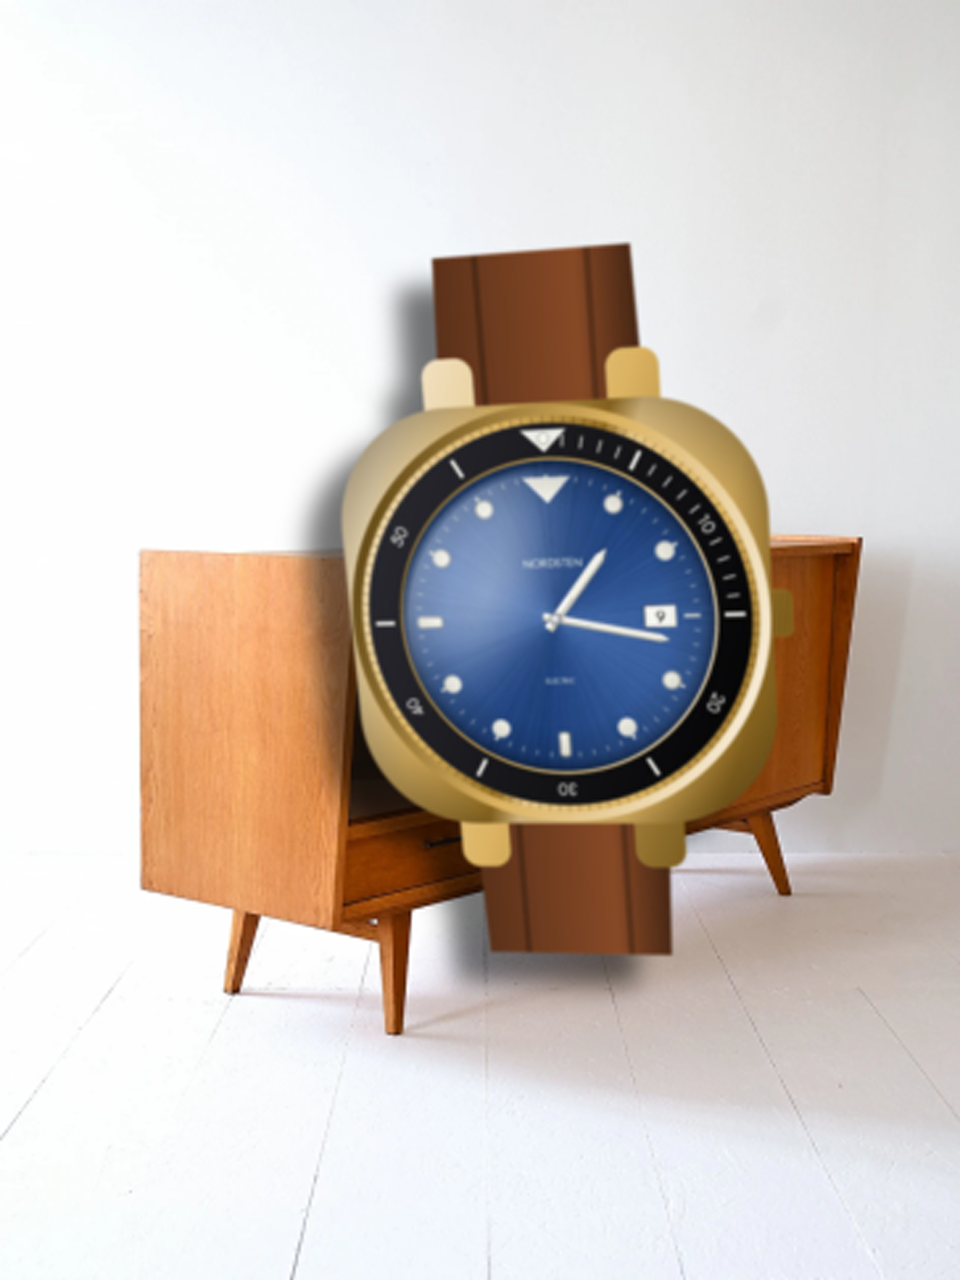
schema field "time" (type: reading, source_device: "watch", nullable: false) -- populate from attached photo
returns 1:17
